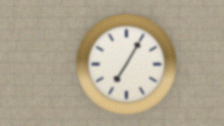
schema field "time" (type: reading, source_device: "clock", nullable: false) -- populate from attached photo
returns 7:05
